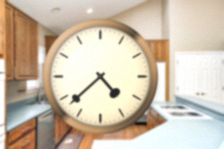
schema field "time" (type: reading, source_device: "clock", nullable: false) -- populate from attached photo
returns 4:38
